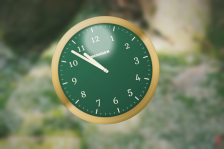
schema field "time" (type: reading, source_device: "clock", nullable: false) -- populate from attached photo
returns 10:53
